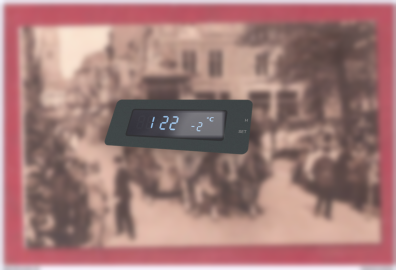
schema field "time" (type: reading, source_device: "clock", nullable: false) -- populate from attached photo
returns 1:22
